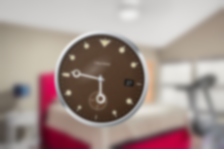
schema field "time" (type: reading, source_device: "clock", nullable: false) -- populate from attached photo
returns 5:46
